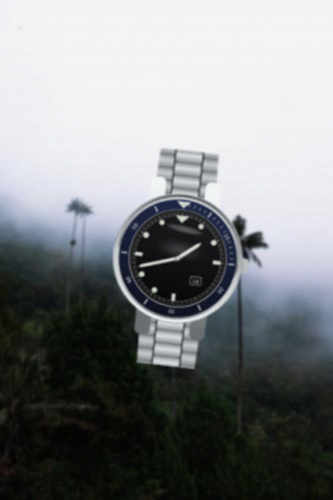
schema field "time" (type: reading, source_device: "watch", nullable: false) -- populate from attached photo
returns 1:42
